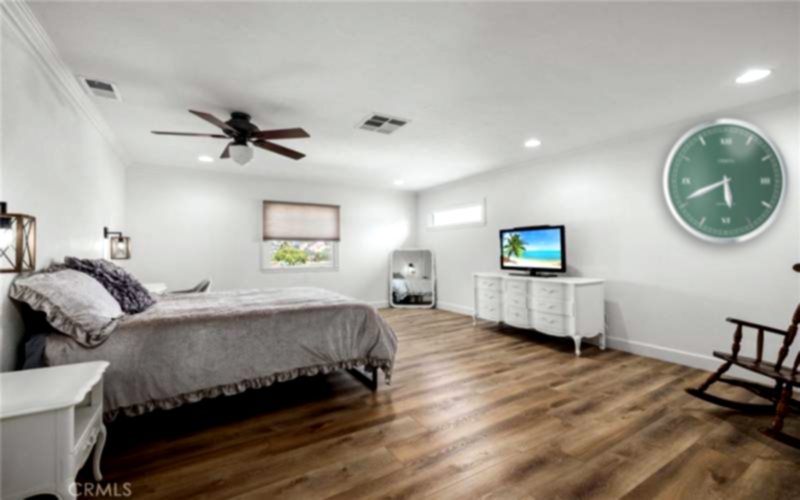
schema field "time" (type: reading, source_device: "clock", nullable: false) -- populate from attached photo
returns 5:41
